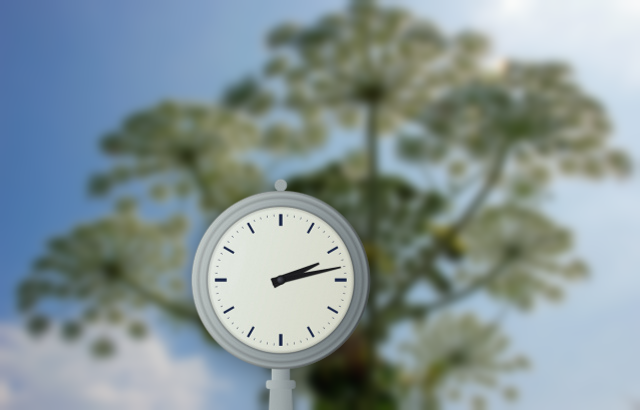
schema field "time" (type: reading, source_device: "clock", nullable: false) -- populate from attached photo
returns 2:13
